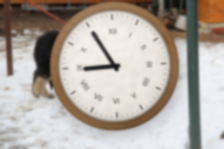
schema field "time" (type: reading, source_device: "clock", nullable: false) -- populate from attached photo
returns 8:55
